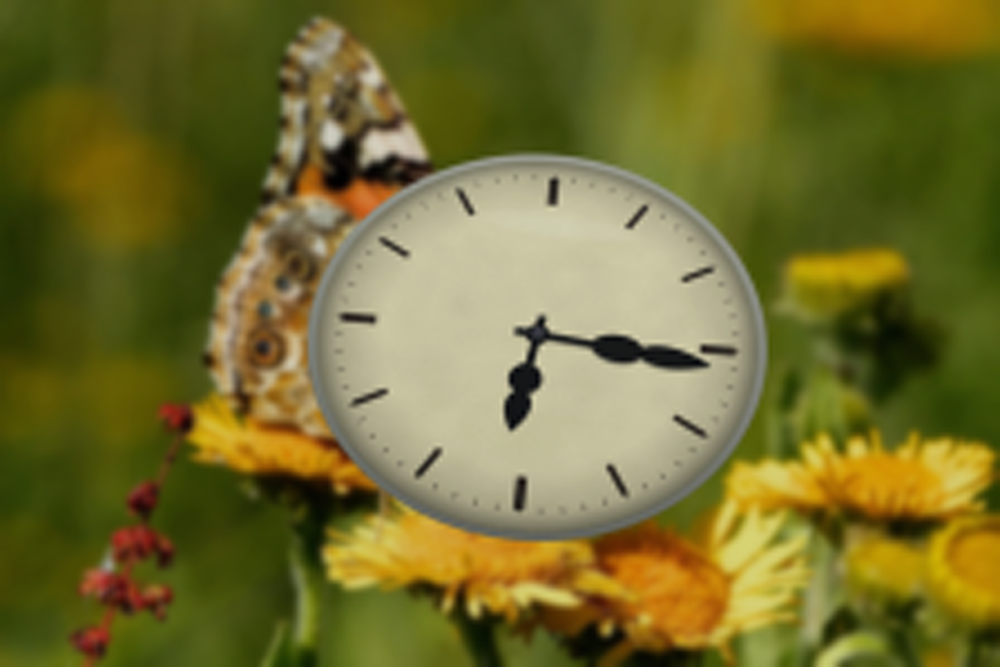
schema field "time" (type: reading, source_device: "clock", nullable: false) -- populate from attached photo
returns 6:16
